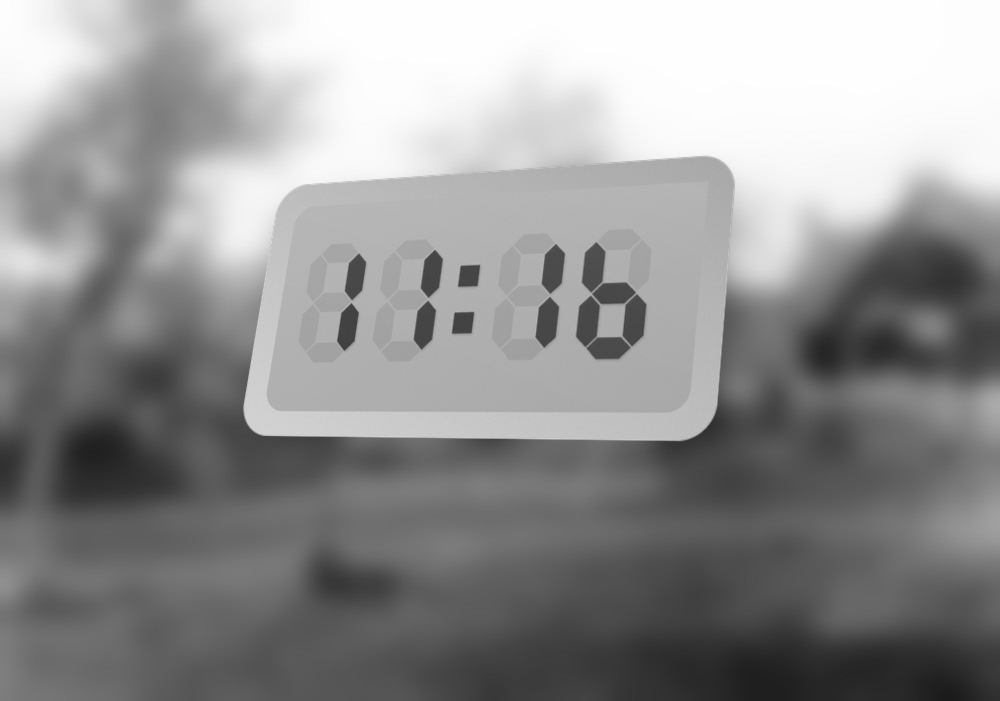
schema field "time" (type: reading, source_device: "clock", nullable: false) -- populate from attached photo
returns 11:16
